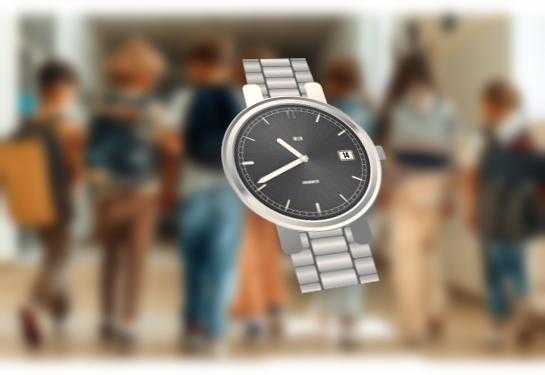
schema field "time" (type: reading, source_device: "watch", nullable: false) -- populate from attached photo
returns 10:41
